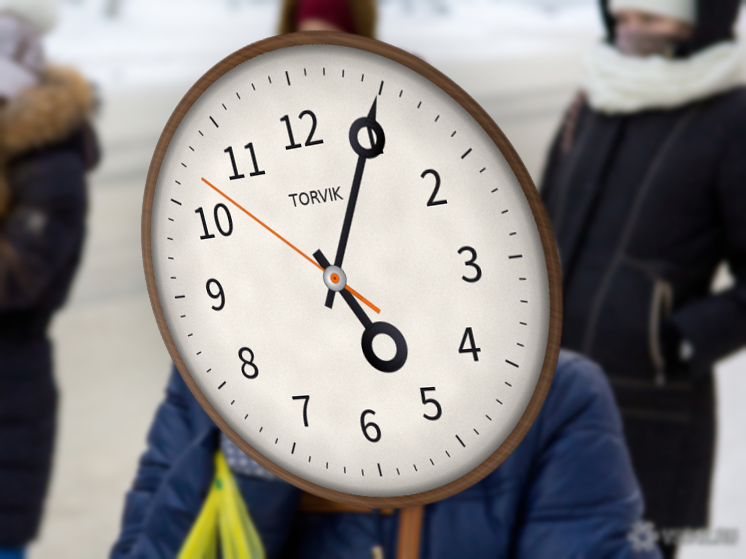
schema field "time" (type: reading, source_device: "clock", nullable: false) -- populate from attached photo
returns 5:04:52
